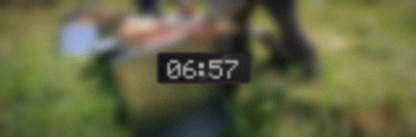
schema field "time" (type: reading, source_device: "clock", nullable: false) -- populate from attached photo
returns 6:57
